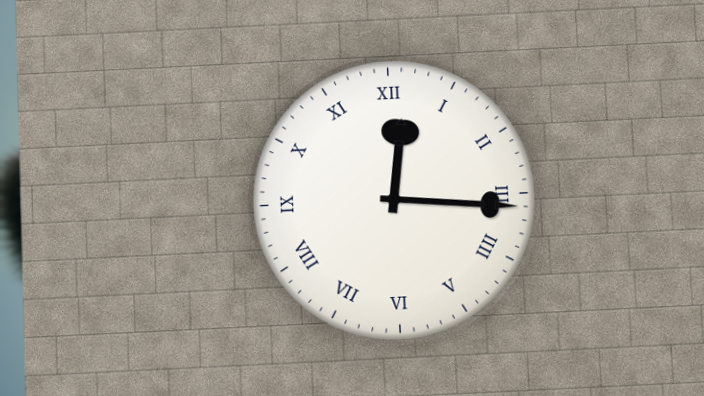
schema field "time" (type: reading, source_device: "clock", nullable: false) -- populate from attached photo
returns 12:16
